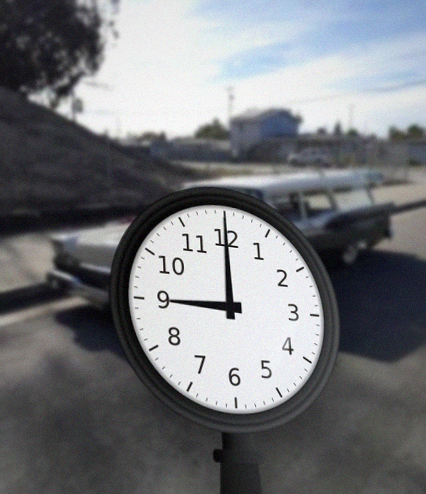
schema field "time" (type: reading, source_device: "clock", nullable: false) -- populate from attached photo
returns 9:00
